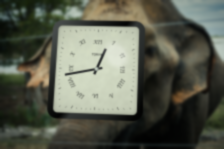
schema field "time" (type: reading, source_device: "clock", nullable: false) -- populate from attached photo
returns 12:43
